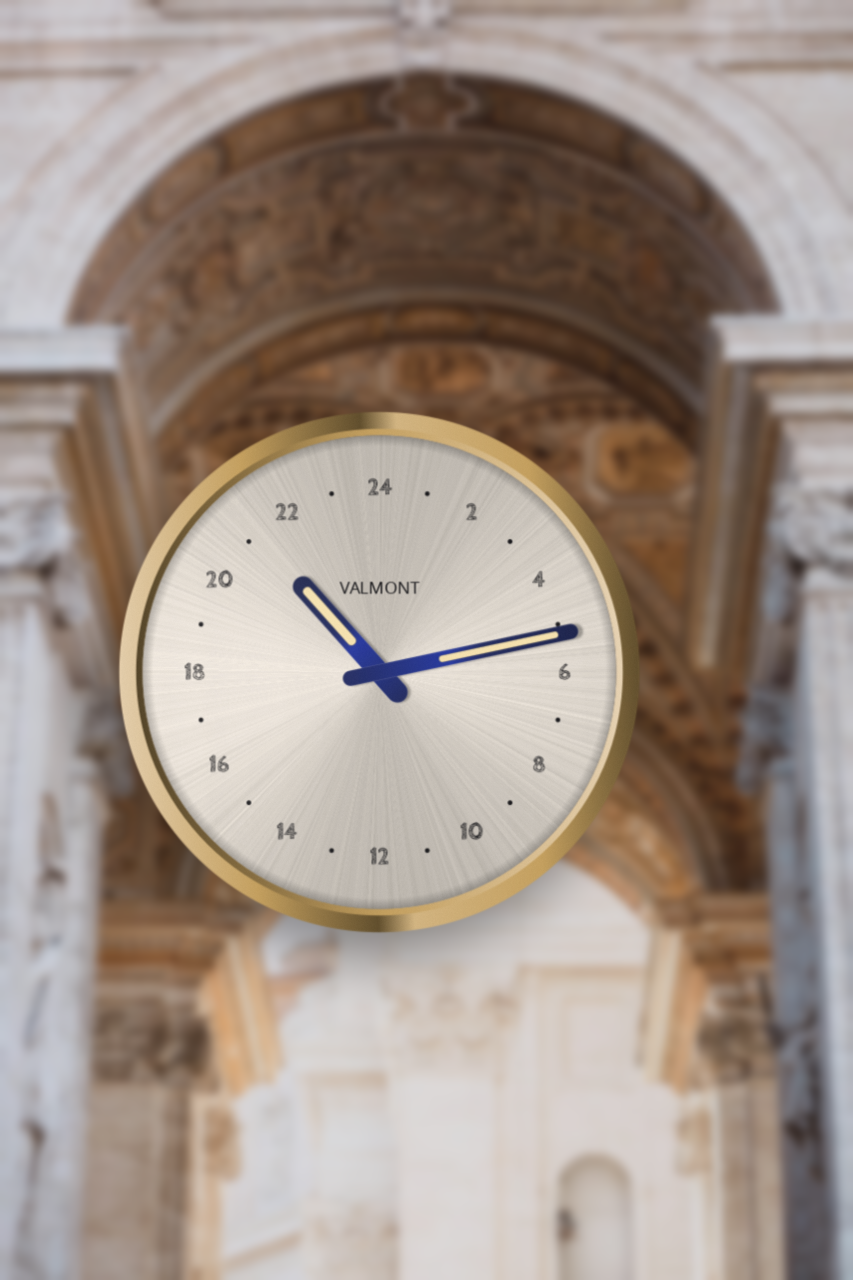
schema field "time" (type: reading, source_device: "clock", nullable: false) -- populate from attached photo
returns 21:13
